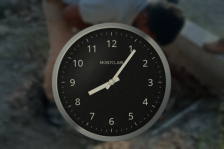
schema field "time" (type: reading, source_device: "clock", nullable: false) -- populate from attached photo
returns 8:06
